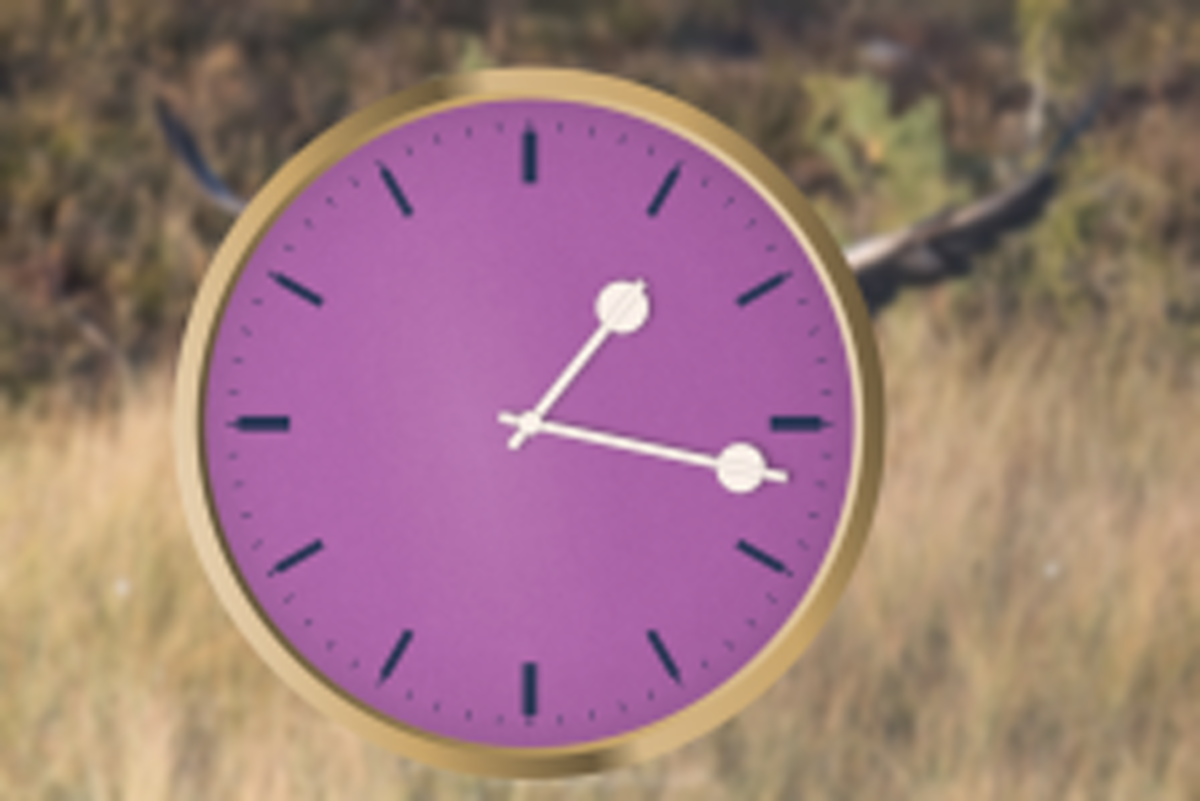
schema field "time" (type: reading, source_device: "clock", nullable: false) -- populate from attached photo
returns 1:17
